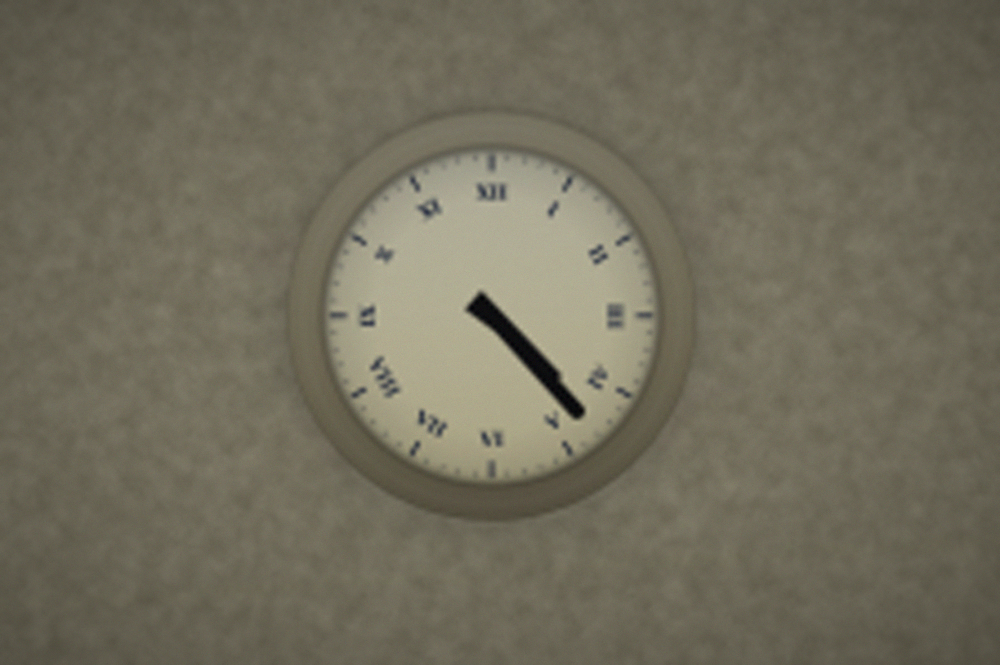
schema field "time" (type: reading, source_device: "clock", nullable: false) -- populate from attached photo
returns 4:23
